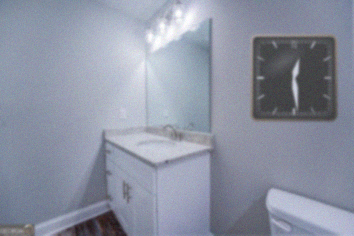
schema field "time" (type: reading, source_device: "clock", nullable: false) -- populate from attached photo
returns 12:29
